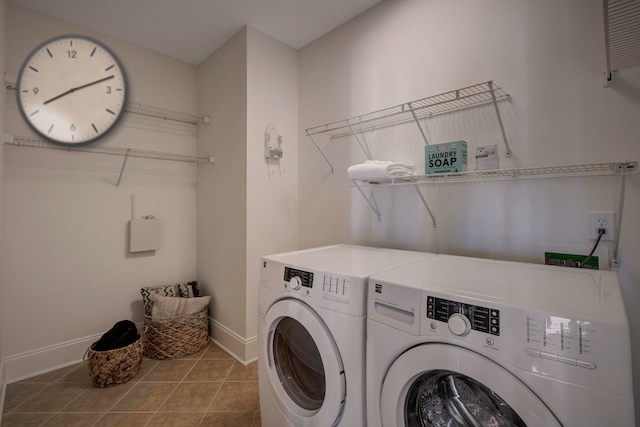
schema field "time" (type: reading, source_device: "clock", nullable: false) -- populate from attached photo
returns 8:12
